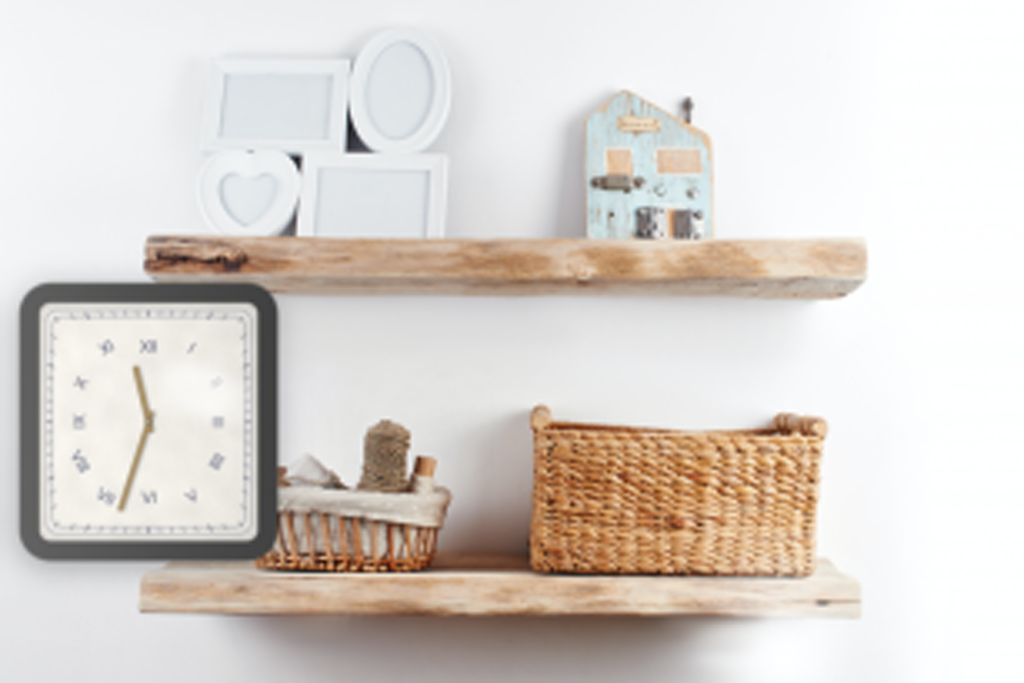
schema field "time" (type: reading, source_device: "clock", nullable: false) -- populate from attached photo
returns 11:33
